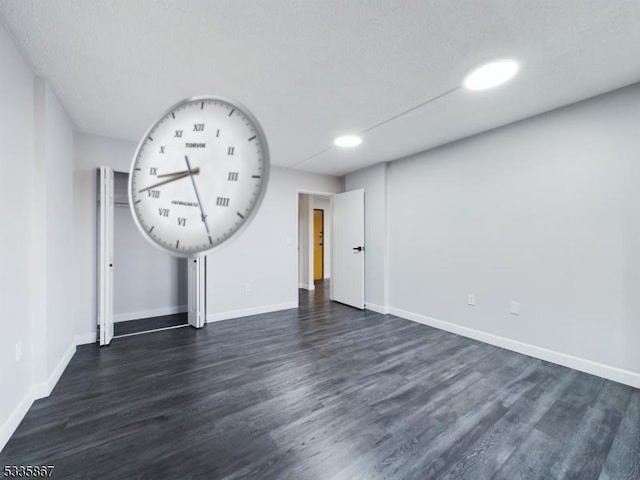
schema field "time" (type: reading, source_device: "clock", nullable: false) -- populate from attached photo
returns 8:41:25
